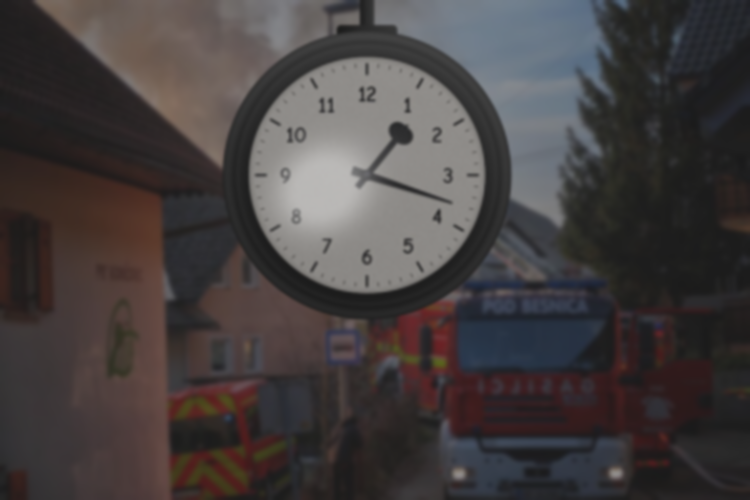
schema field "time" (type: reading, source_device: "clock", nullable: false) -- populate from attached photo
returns 1:18
